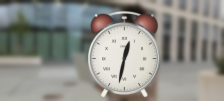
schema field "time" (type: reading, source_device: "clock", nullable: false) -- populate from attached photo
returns 12:32
